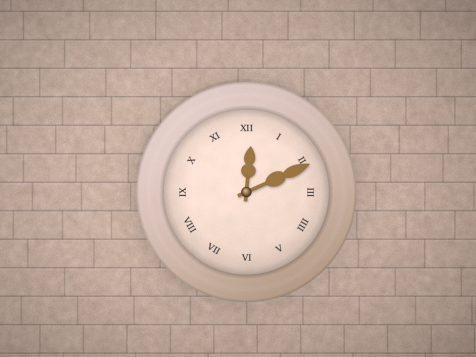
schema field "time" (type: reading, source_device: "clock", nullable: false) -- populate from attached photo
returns 12:11
